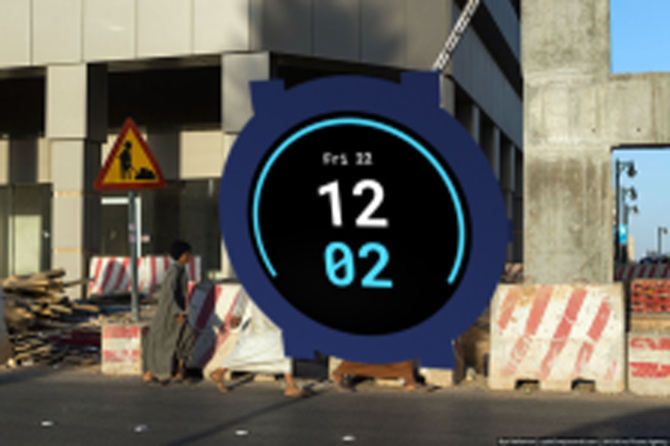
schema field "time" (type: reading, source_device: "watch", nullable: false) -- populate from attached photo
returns 12:02
